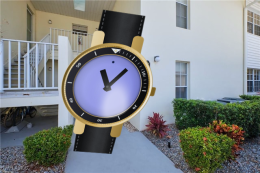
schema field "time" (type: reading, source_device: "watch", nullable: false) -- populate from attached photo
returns 11:06
